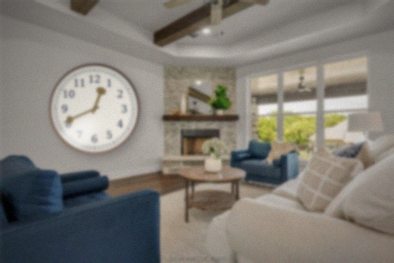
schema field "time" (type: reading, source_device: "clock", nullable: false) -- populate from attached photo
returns 12:41
